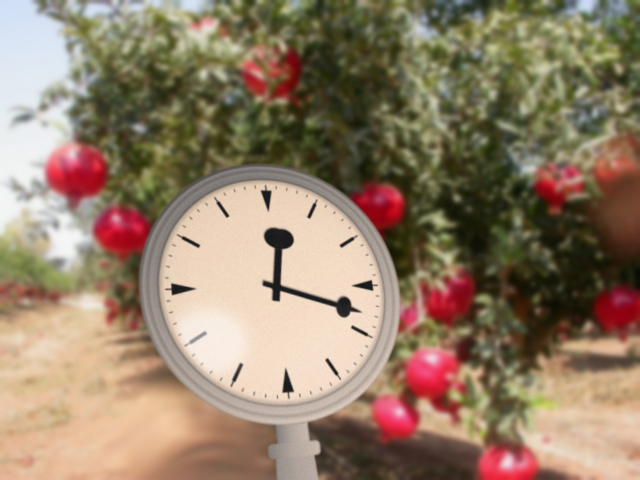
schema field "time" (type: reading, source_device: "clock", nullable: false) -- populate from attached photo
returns 12:18
